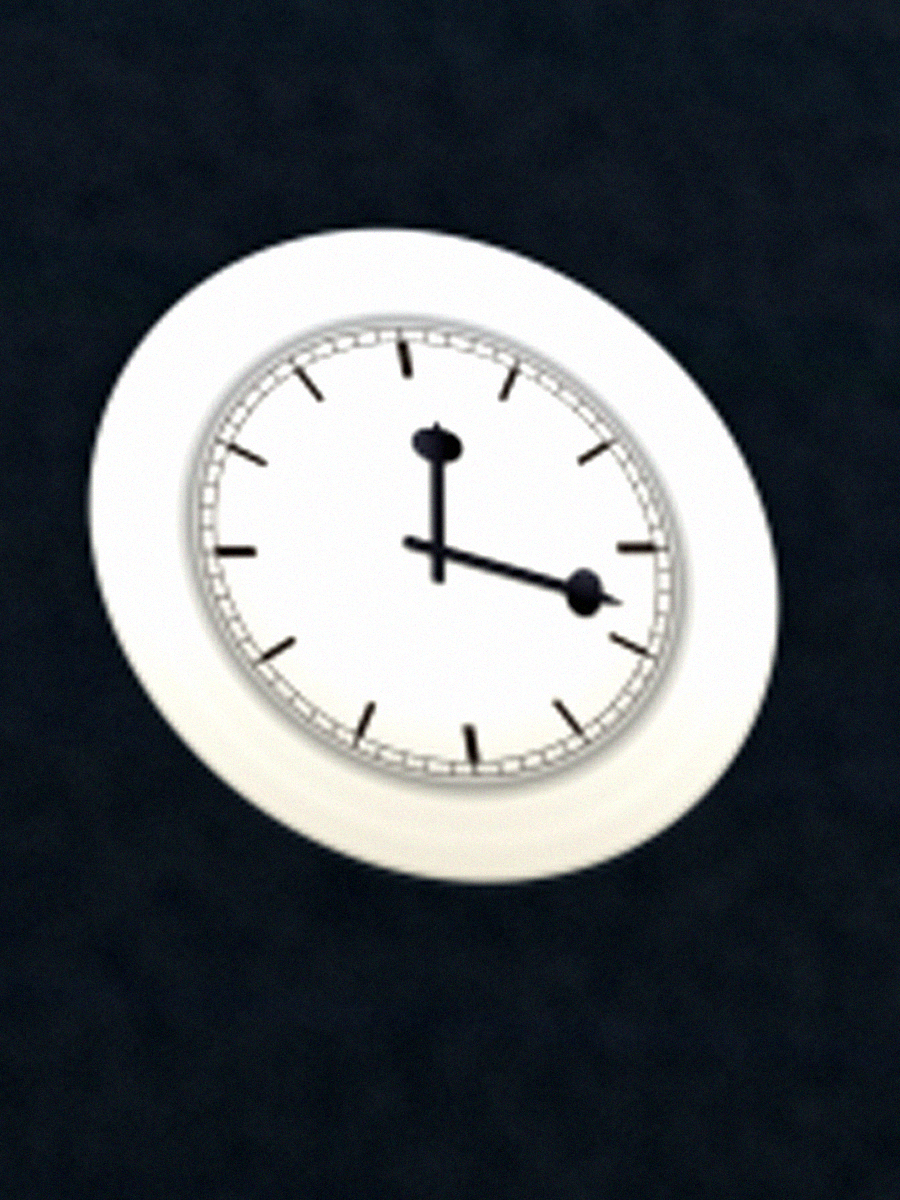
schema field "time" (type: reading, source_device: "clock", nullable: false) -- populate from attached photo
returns 12:18
